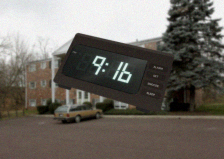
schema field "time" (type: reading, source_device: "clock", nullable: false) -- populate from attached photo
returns 9:16
